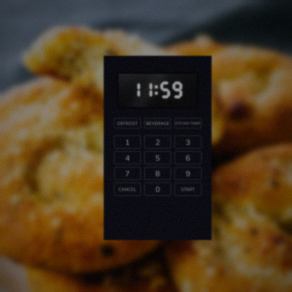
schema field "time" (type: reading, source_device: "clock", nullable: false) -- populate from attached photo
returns 11:59
